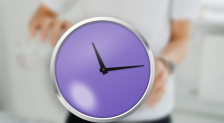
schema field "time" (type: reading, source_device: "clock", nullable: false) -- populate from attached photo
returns 11:14
